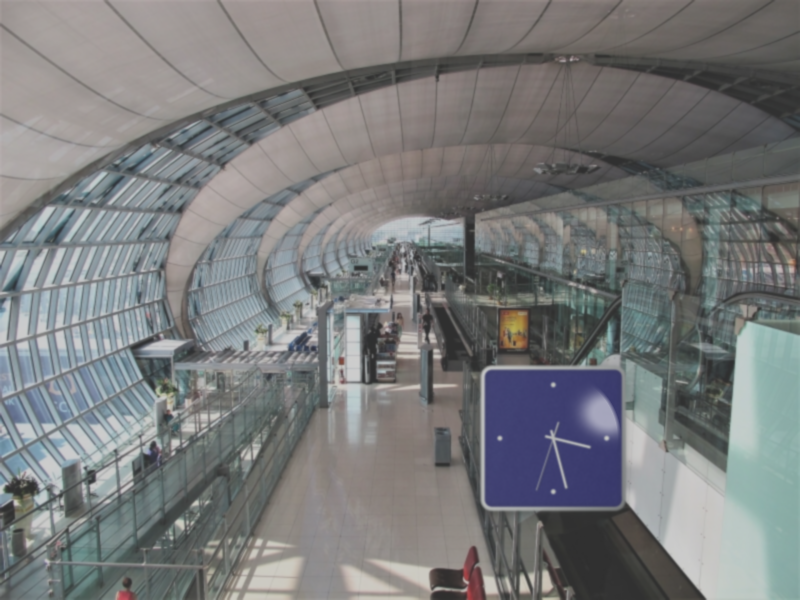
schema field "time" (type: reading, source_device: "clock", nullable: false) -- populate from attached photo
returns 3:27:33
